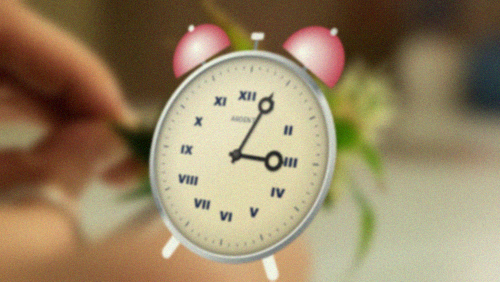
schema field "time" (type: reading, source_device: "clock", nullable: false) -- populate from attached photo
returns 3:04
